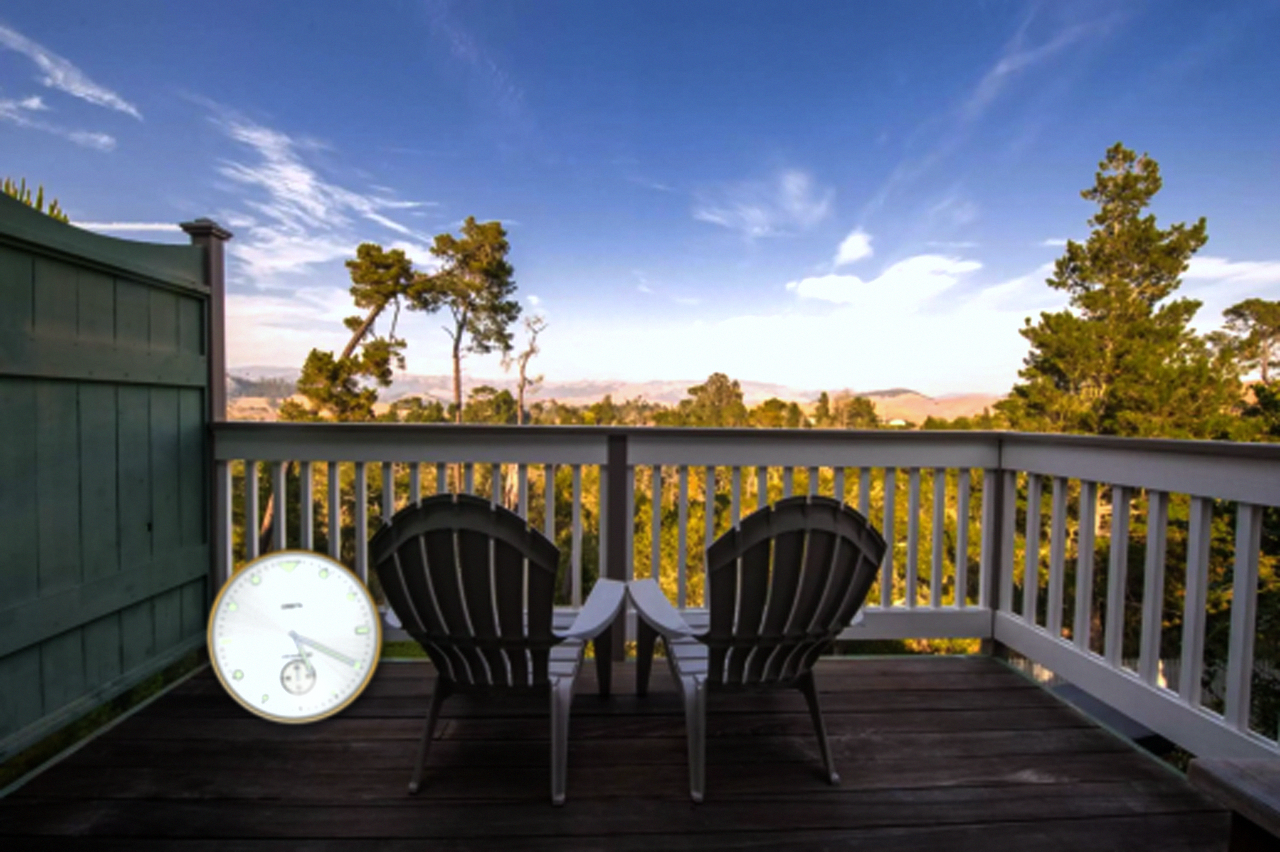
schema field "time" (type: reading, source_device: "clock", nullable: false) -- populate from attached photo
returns 5:20
